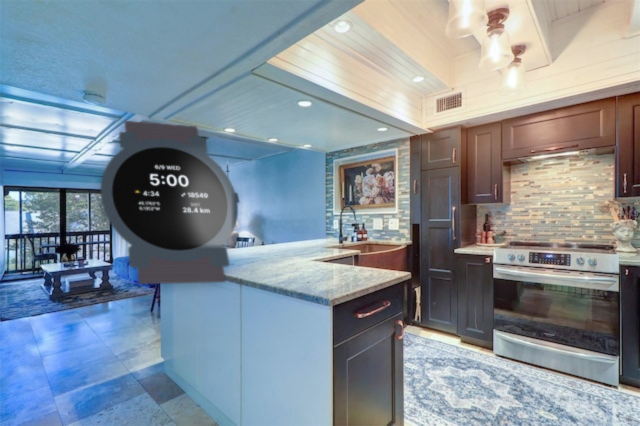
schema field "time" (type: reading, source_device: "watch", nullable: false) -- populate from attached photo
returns 5:00
